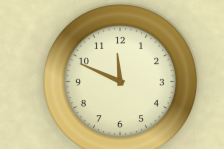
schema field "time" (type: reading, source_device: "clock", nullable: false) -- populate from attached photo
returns 11:49
